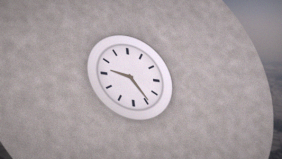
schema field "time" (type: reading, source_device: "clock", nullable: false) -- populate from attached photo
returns 9:24
